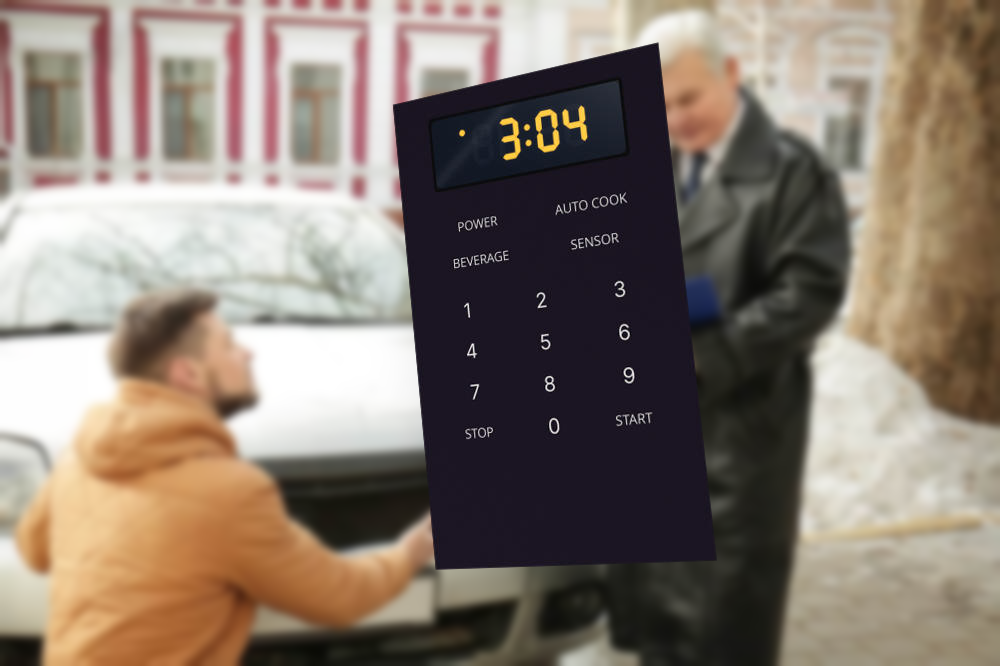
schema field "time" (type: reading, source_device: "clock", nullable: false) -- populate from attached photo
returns 3:04
